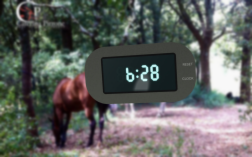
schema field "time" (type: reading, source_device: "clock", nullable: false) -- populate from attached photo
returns 6:28
